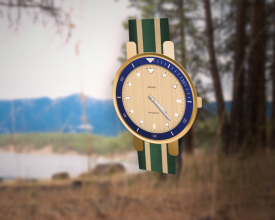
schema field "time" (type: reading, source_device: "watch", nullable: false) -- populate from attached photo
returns 4:23
